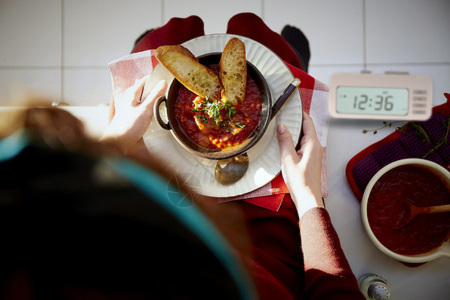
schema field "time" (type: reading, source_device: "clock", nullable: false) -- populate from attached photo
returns 12:36
